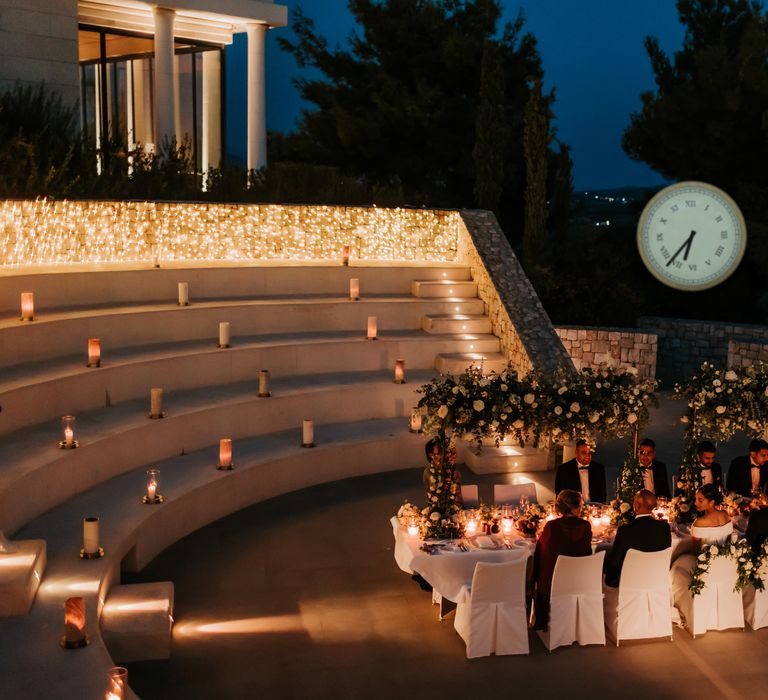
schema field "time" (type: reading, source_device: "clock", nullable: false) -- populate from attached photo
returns 6:37
